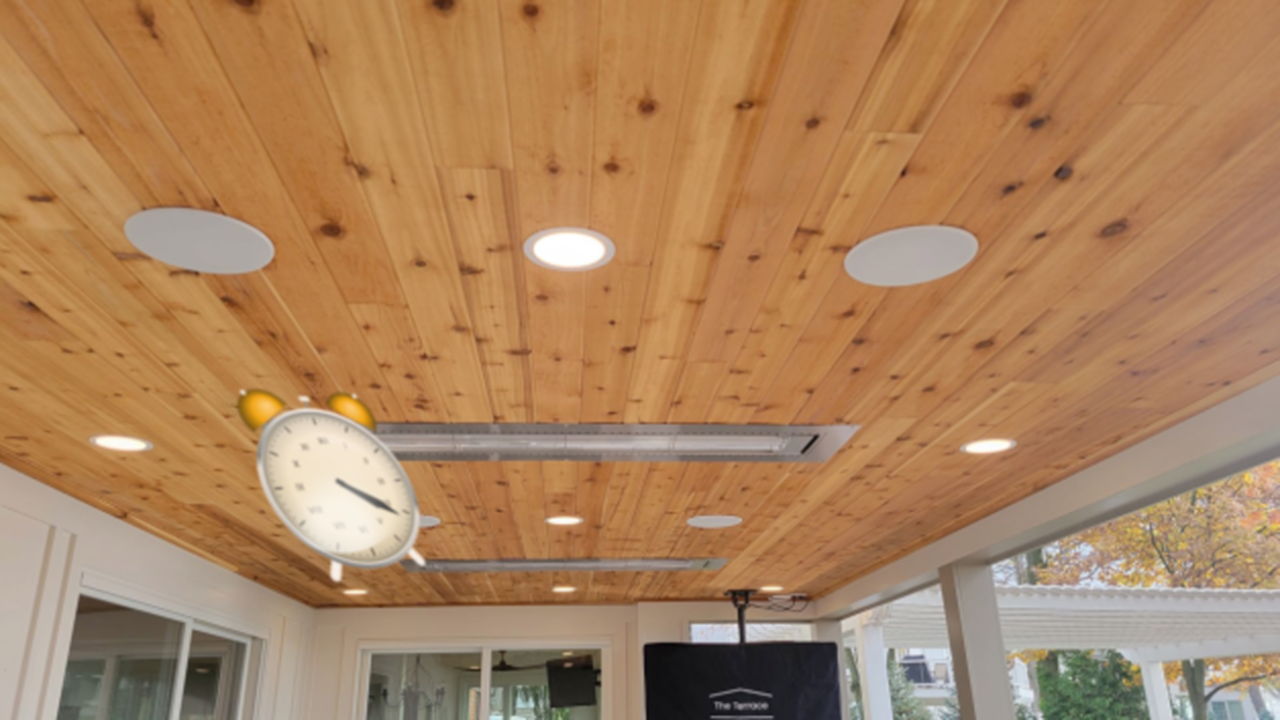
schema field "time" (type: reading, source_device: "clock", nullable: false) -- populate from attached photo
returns 4:21
